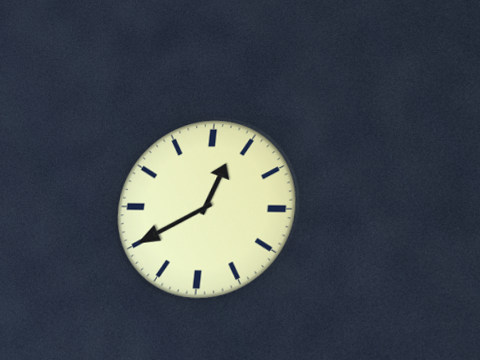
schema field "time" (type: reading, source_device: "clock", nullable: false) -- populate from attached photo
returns 12:40
